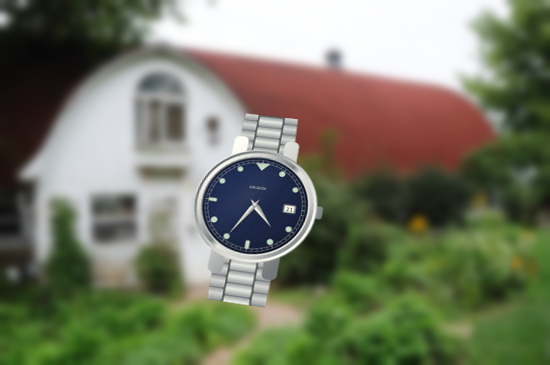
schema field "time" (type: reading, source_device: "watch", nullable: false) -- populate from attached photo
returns 4:35
